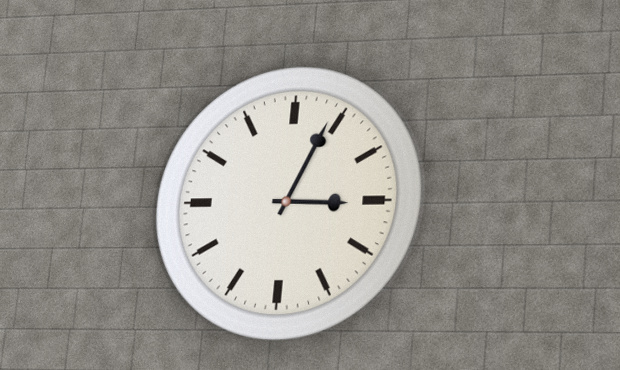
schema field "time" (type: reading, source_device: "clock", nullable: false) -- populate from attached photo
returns 3:04
